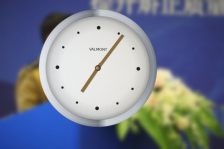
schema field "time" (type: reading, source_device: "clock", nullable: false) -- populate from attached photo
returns 7:06
